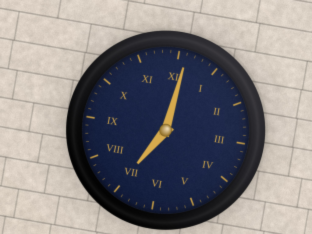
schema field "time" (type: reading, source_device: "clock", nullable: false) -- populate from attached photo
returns 7:01
